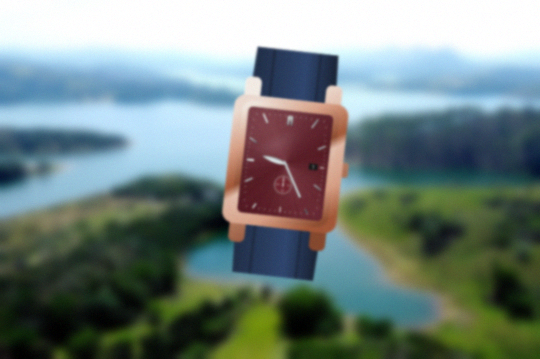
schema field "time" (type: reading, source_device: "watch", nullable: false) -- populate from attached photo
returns 9:25
